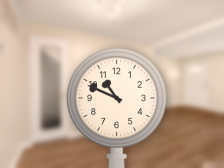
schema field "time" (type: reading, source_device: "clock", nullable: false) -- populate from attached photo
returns 10:49
